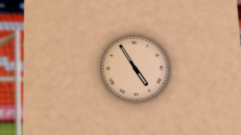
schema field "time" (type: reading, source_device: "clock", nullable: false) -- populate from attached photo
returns 4:55
